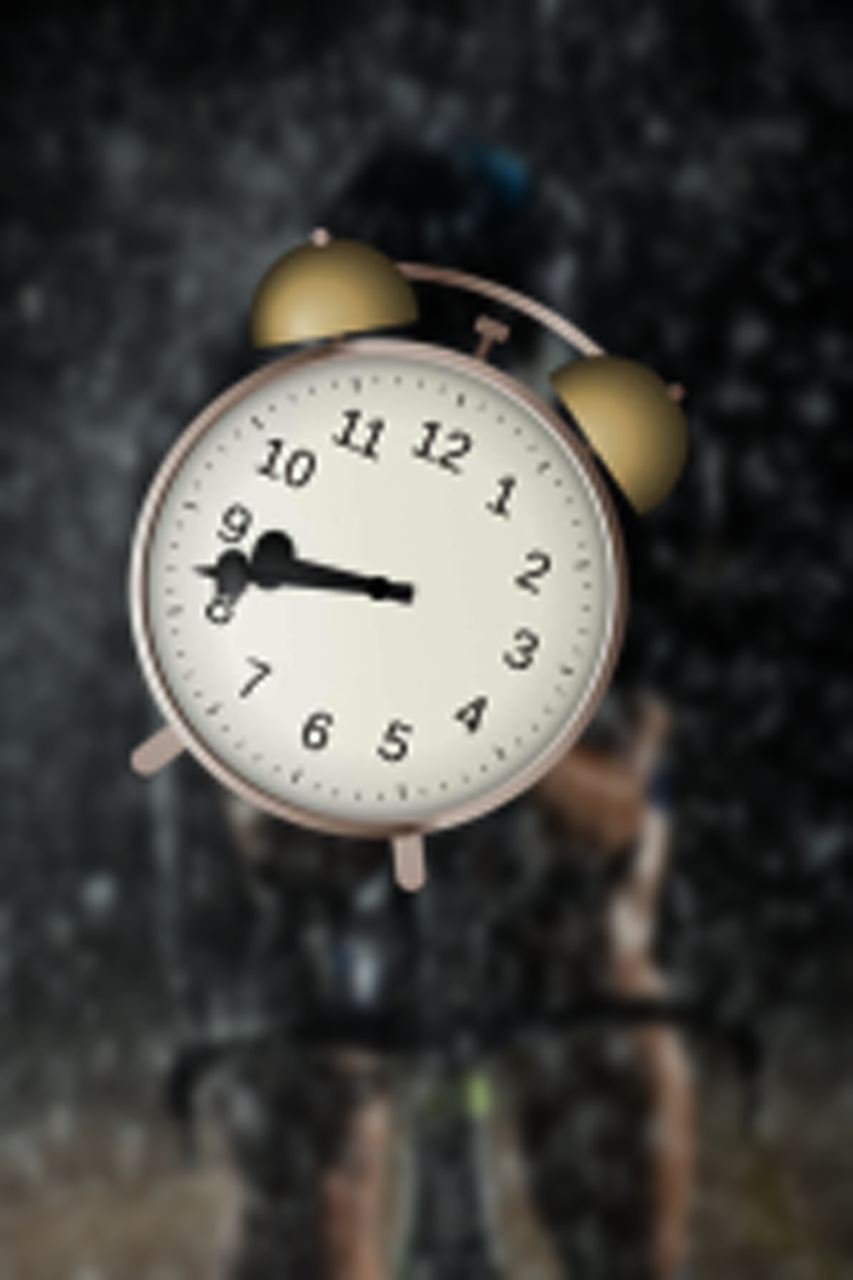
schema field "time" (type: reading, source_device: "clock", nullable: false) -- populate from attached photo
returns 8:42
